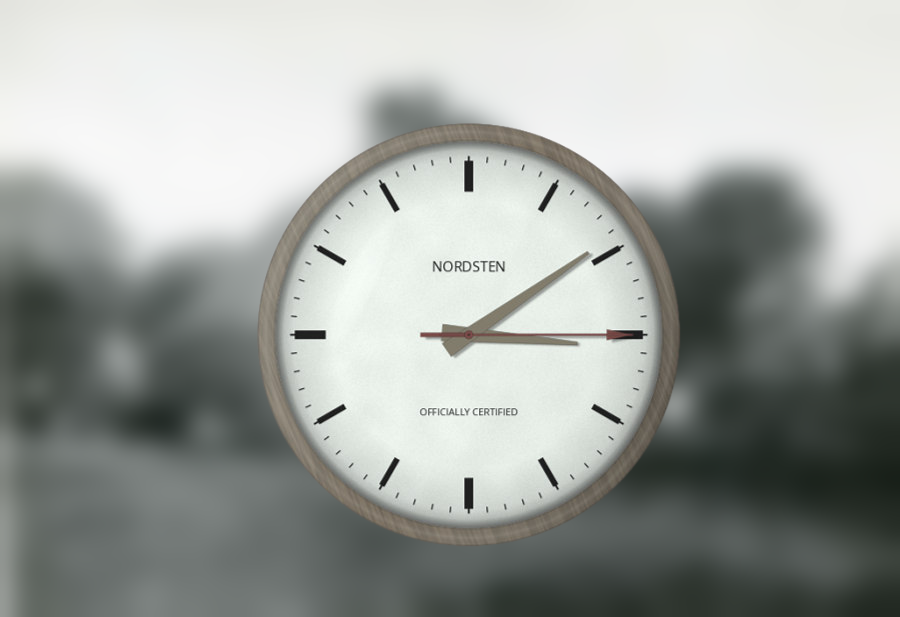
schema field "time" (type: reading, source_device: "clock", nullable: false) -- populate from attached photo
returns 3:09:15
